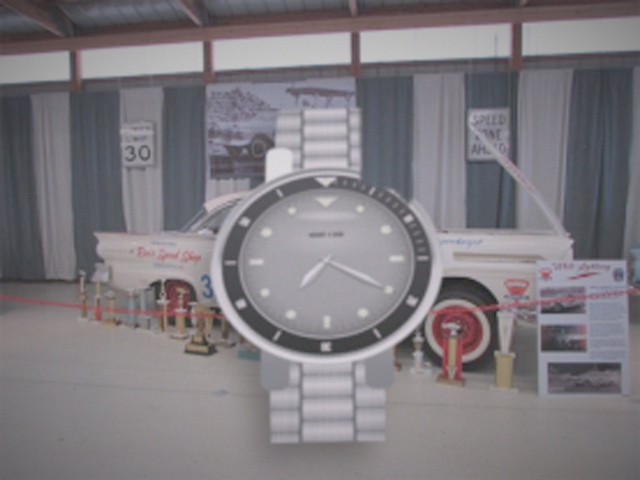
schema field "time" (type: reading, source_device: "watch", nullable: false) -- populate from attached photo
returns 7:20
